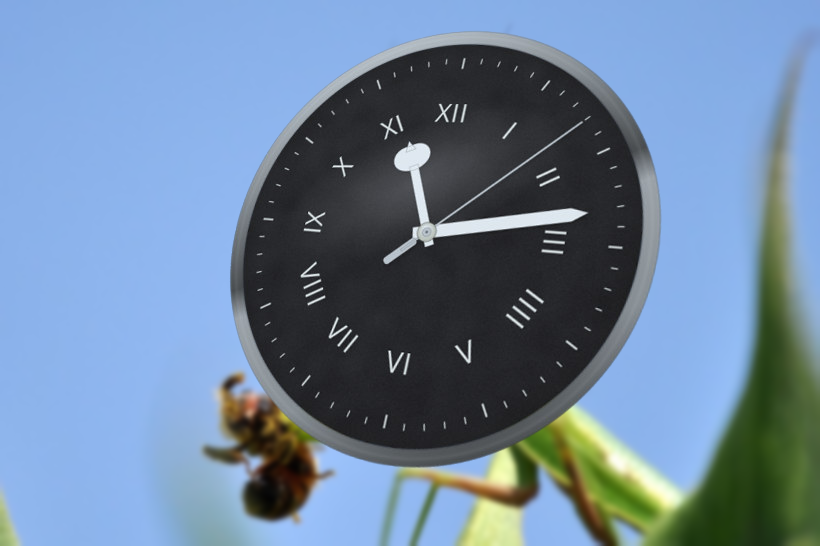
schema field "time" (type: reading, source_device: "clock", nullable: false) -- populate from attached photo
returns 11:13:08
